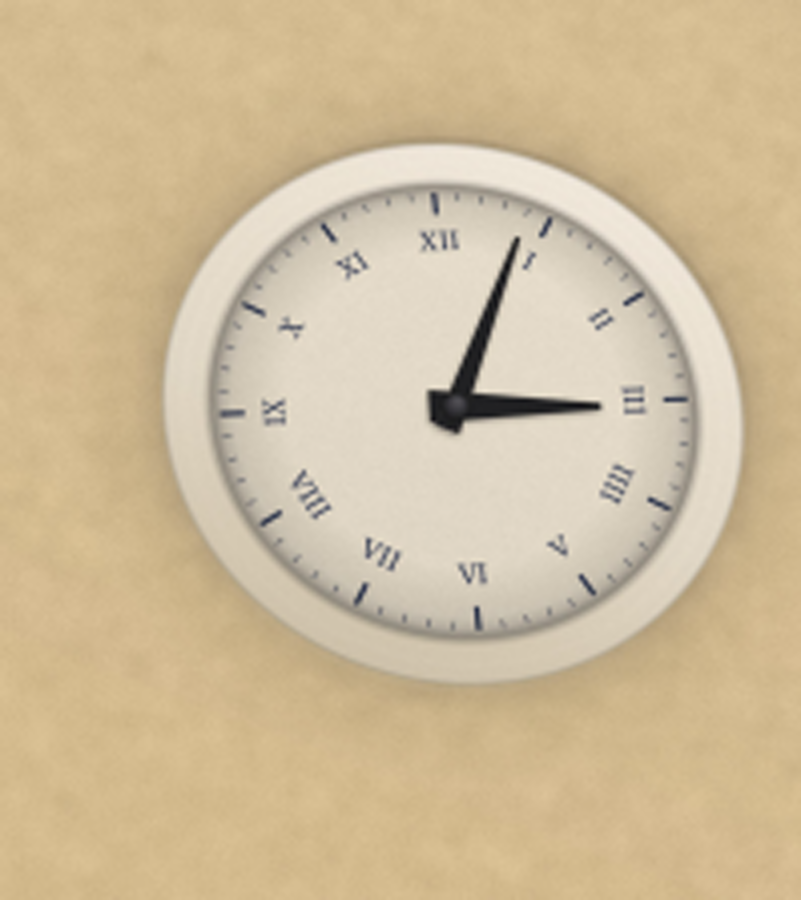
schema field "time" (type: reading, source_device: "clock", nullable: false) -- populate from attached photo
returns 3:04
